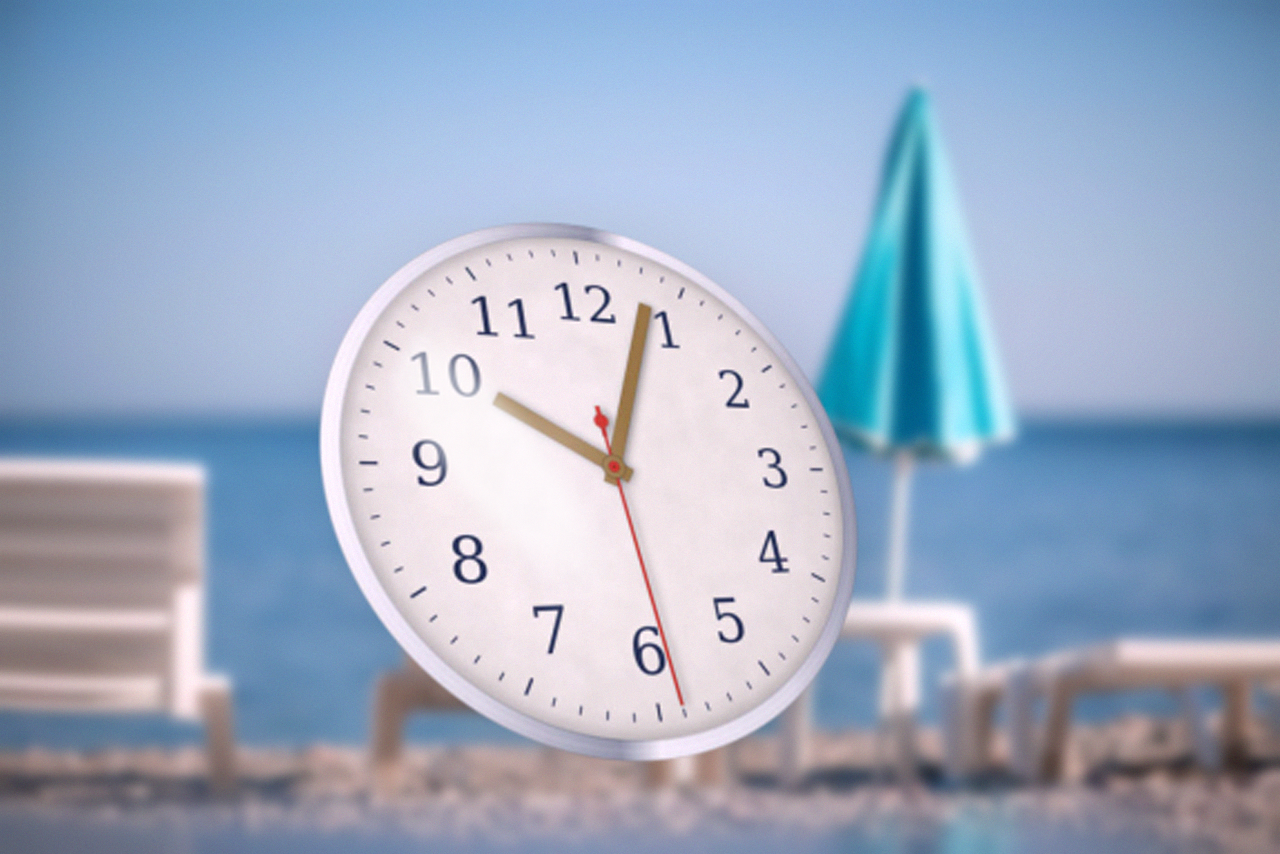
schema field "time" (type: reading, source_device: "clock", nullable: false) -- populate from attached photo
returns 10:03:29
